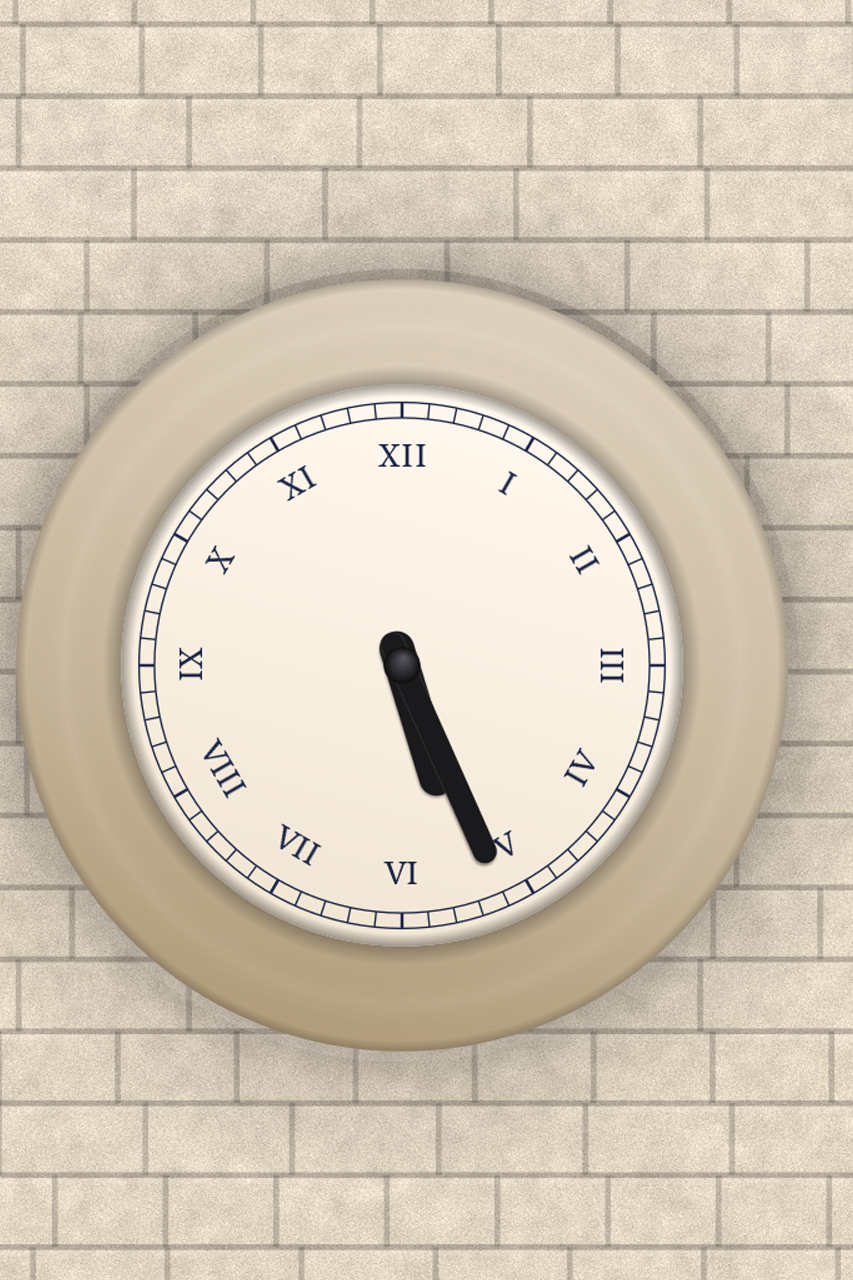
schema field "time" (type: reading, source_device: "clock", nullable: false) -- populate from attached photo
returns 5:26
